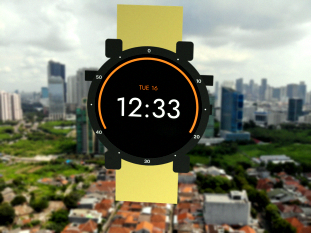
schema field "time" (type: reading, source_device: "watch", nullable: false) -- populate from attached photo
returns 12:33
